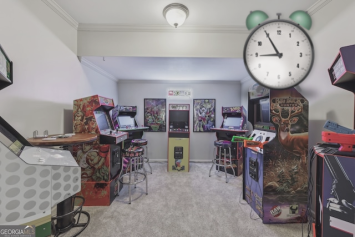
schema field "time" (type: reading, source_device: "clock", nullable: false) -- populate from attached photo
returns 8:55
